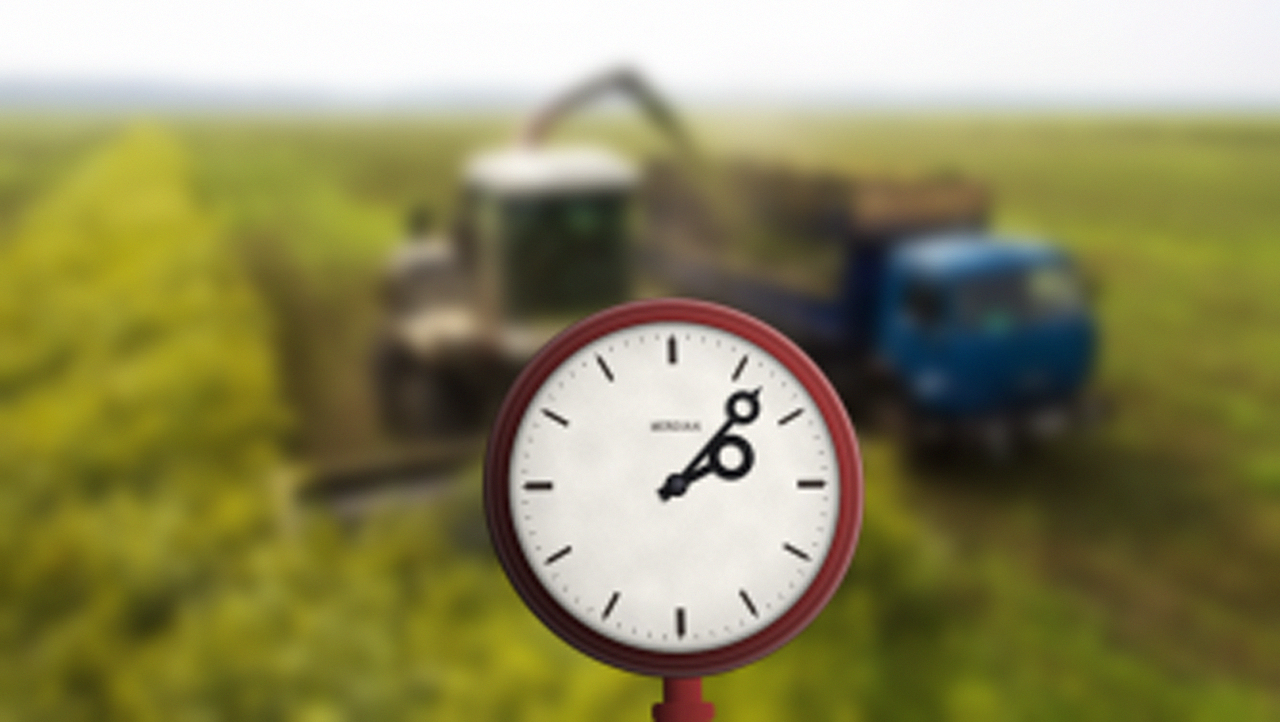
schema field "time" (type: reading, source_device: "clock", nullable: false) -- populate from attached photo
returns 2:07
